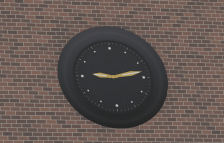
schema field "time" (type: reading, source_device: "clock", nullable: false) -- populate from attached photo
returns 9:13
